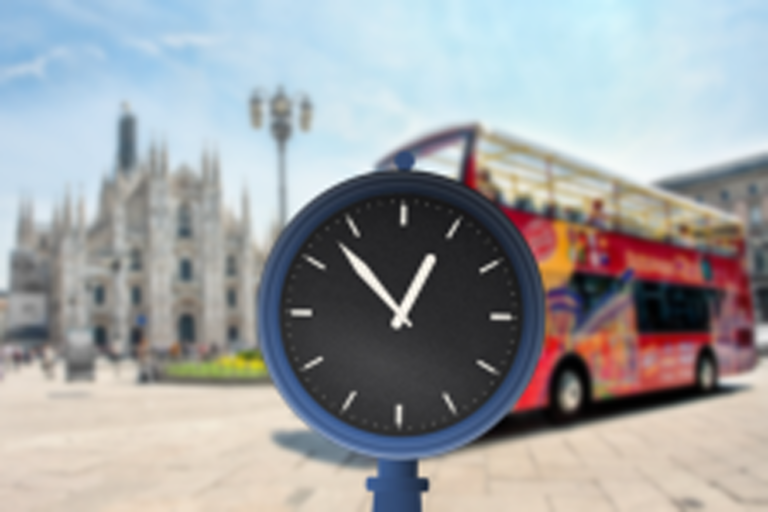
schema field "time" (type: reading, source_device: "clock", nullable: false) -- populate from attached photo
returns 12:53
